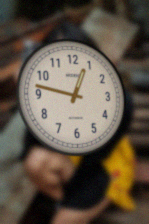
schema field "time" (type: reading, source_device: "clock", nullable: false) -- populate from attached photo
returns 12:47
